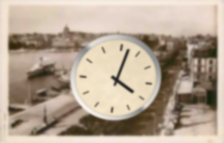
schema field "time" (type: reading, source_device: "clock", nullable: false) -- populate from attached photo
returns 4:02
